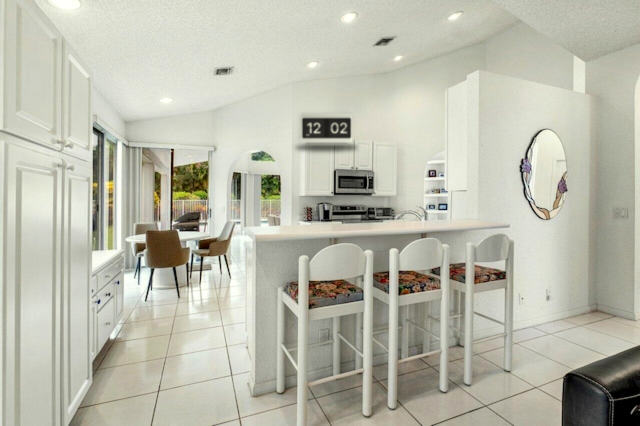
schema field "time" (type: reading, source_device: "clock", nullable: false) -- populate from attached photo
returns 12:02
